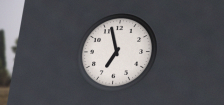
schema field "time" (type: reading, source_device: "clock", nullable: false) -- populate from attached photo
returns 6:57
